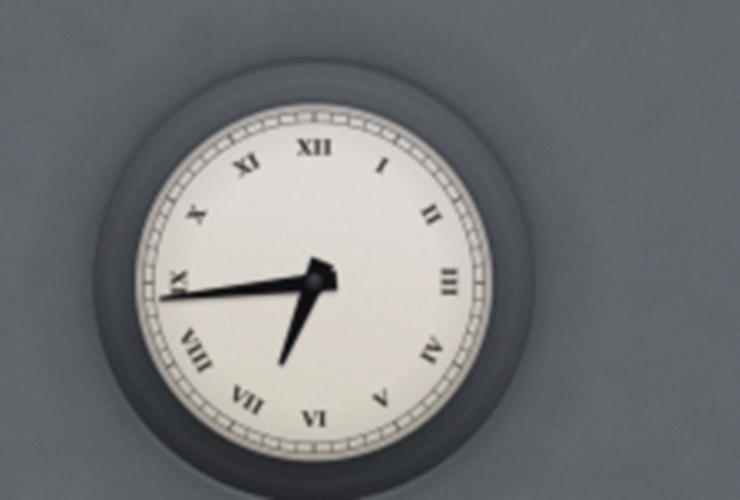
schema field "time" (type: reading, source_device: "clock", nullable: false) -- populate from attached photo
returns 6:44
